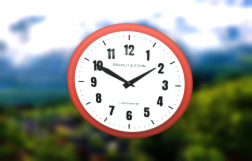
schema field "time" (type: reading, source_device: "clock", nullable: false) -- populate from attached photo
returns 1:50
